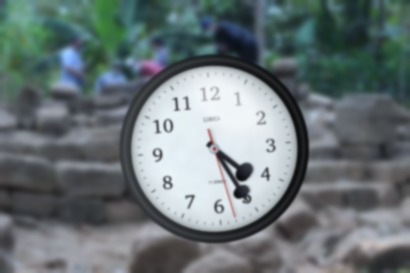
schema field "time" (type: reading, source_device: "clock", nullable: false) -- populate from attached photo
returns 4:25:28
